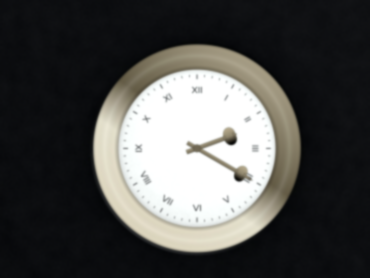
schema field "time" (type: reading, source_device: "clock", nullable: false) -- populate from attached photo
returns 2:20
